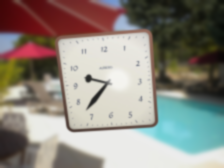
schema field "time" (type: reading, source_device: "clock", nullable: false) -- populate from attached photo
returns 9:37
